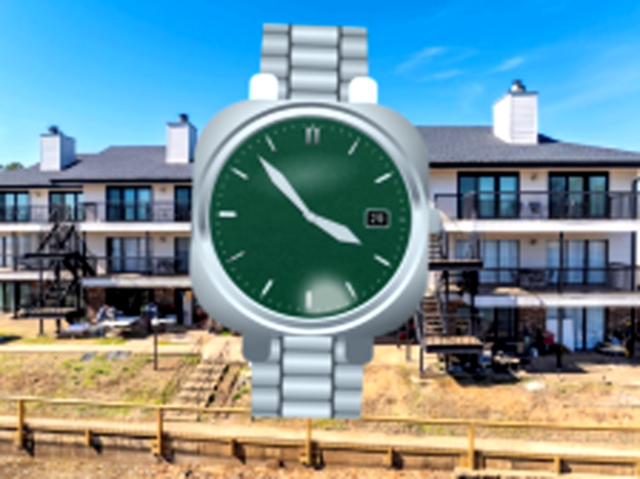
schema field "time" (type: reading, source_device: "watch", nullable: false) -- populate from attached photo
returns 3:53
